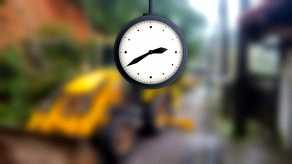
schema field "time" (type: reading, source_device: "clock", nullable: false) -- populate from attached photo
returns 2:40
